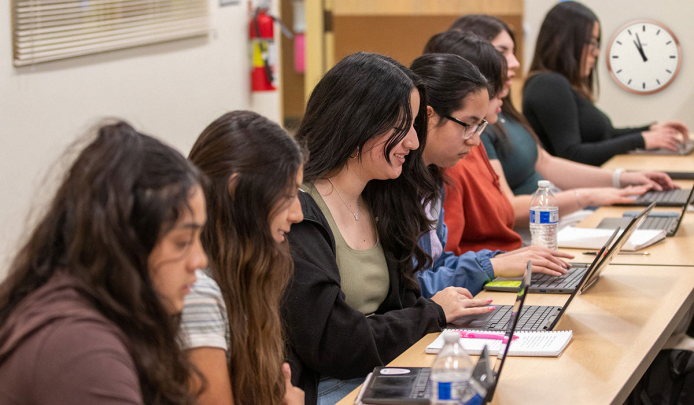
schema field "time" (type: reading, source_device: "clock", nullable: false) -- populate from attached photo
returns 10:57
